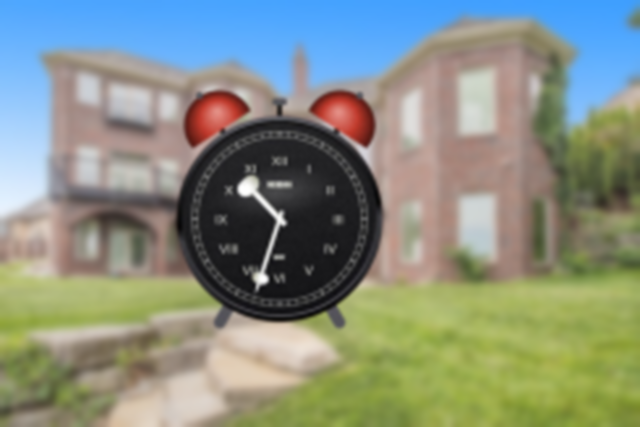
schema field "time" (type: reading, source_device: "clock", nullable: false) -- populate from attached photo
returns 10:33
